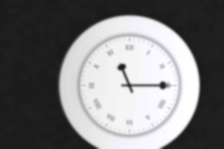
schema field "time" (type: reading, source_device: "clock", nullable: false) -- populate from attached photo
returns 11:15
